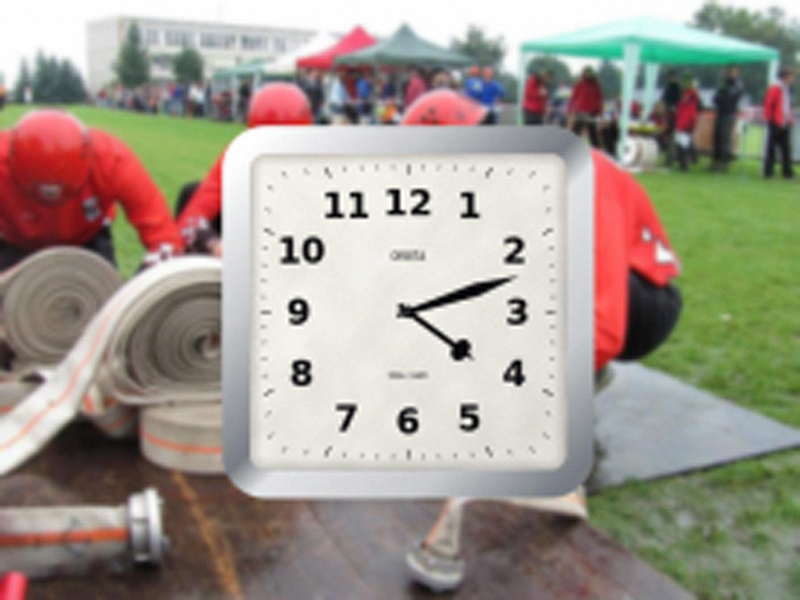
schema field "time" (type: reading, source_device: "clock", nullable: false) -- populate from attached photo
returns 4:12
